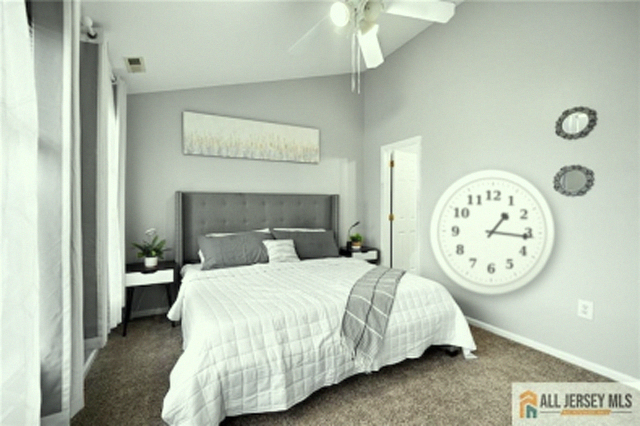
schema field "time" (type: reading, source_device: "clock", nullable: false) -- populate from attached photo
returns 1:16
